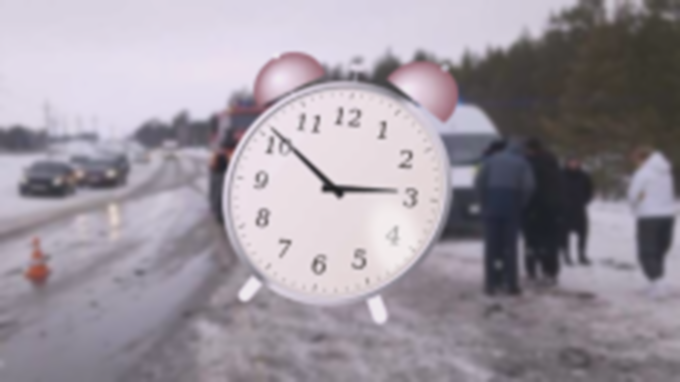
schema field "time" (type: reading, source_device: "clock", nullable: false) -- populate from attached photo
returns 2:51
